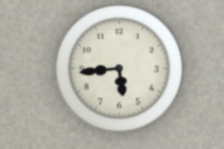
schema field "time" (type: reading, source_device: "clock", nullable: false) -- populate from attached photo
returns 5:44
